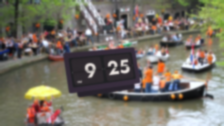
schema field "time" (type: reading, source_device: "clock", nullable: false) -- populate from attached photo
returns 9:25
